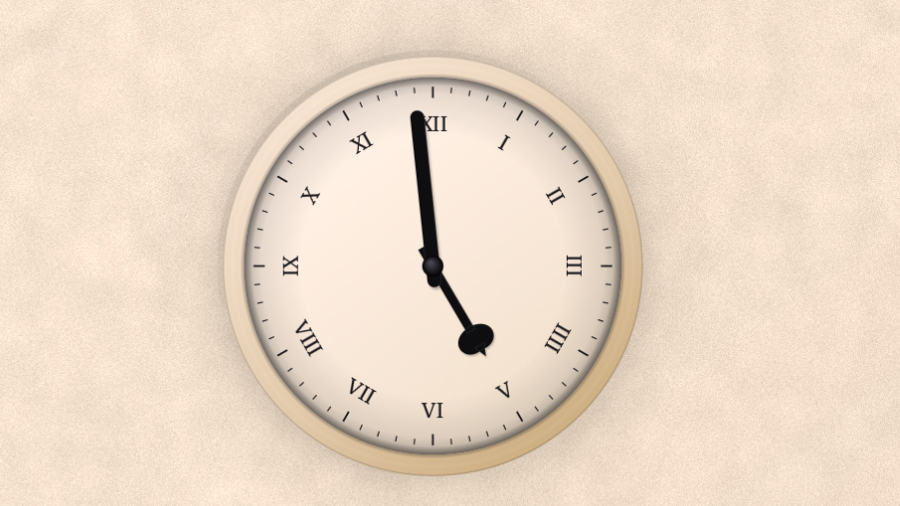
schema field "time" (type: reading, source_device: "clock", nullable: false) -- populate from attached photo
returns 4:59
